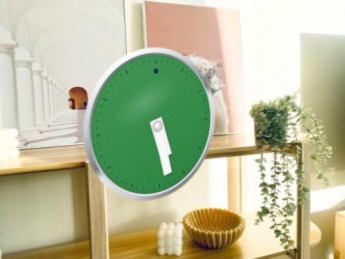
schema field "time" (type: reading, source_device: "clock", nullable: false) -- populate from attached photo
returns 5:28
